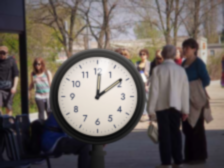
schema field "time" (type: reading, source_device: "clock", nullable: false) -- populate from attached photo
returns 12:09
